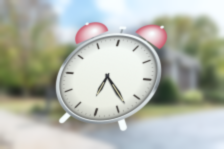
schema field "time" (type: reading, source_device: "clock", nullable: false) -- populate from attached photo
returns 6:23
